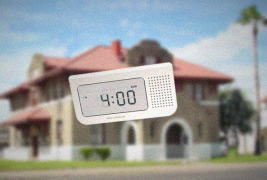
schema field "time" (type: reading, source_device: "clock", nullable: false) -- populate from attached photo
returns 4:00
